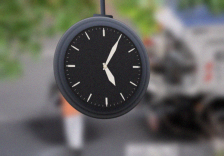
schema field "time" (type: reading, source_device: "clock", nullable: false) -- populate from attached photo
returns 5:05
